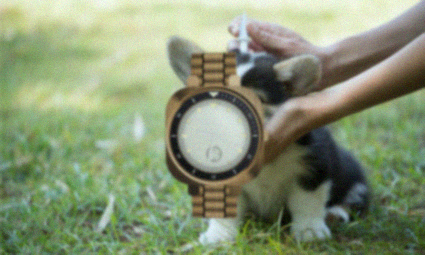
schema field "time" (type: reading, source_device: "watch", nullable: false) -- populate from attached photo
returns 9:32
